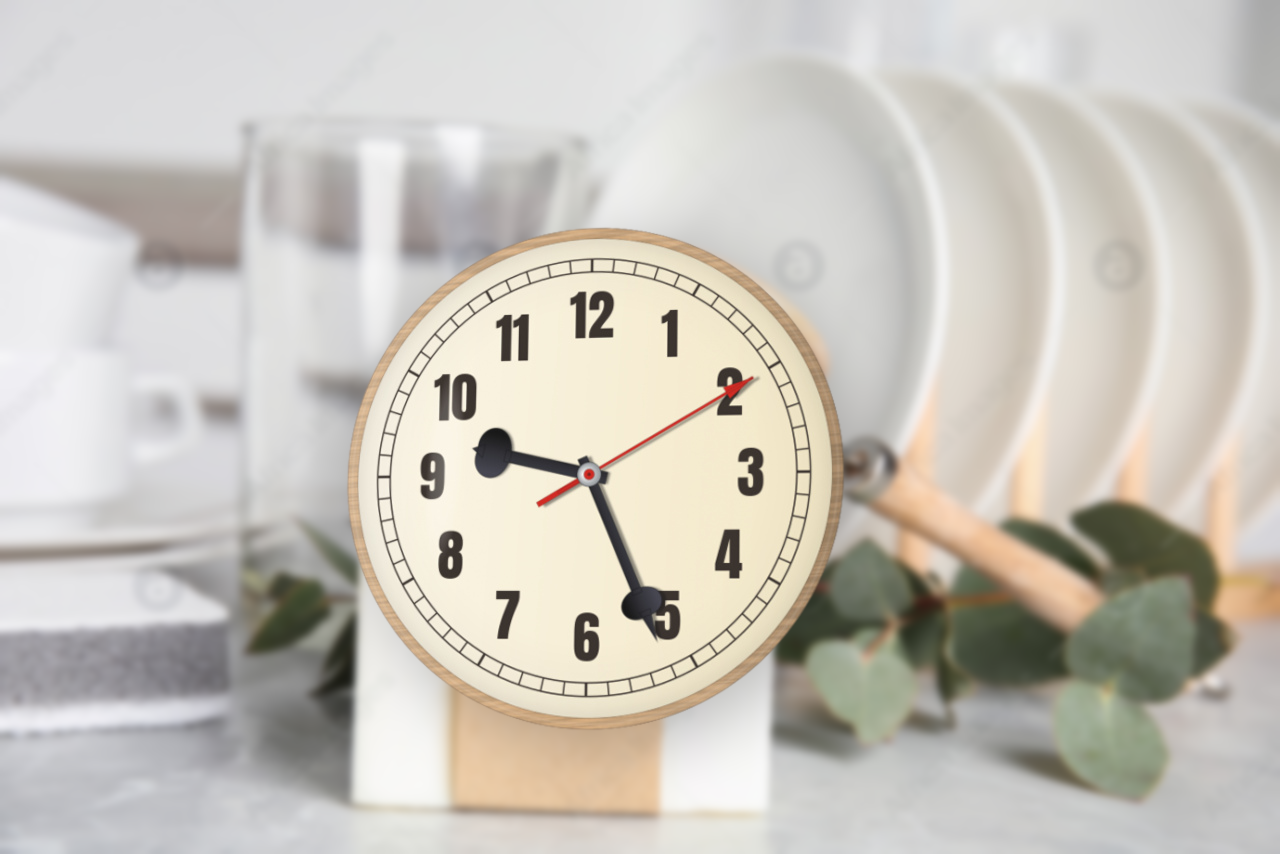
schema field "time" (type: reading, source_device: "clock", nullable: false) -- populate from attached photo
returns 9:26:10
